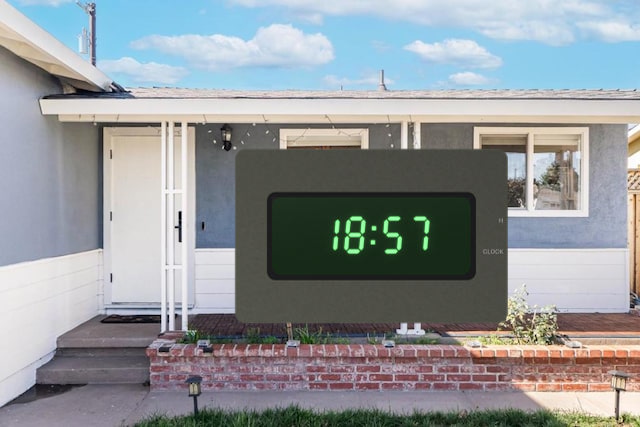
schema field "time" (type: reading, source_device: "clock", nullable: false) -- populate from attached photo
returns 18:57
